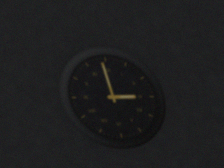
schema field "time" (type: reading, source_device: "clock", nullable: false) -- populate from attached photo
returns 2:59
